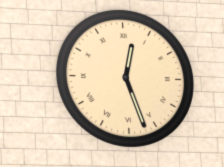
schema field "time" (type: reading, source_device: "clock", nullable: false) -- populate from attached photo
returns 12:27
